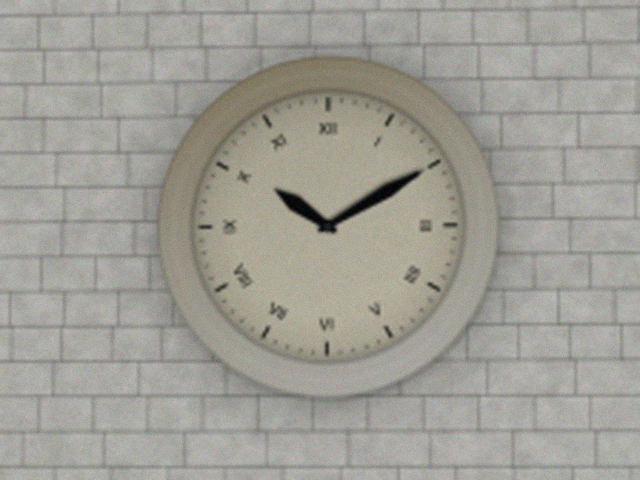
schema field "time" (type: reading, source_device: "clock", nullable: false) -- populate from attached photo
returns 10:10
